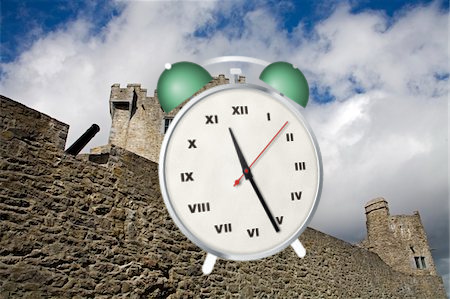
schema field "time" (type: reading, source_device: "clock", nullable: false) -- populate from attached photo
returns 11:26:08
